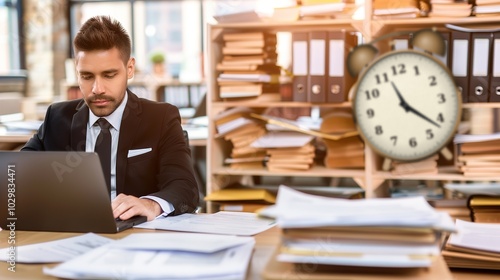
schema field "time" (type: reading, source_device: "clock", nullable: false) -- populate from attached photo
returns 11:22
